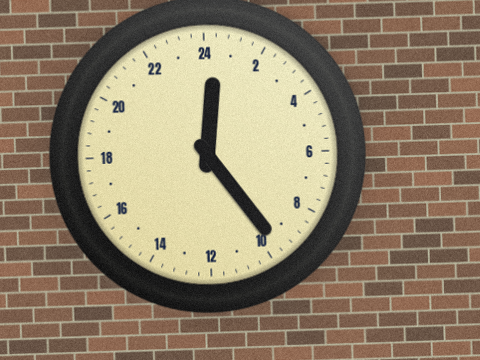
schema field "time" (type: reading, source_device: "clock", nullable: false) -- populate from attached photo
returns 0:24
